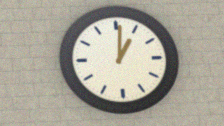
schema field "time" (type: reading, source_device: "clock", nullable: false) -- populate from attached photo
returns 1:01
